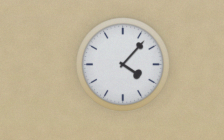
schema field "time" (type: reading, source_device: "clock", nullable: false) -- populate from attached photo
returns 4:07
